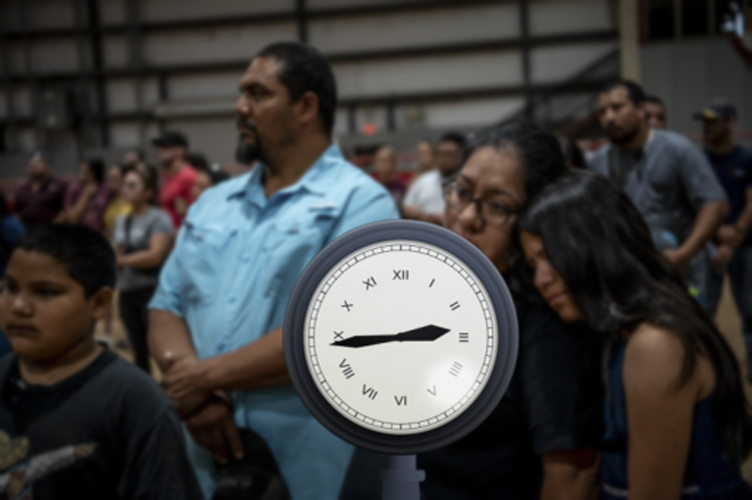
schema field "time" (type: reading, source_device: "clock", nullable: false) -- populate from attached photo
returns 2:44
